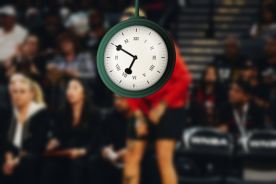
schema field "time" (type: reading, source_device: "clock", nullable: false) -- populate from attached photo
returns 6:50
